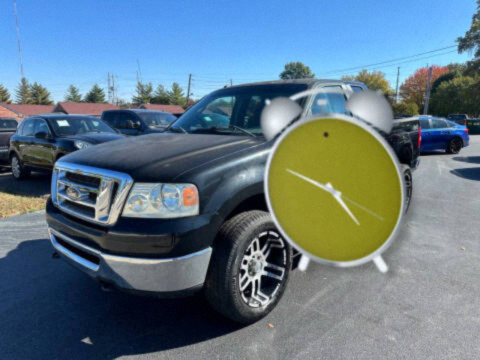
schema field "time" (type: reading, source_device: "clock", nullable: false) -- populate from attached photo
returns 4:49:20
